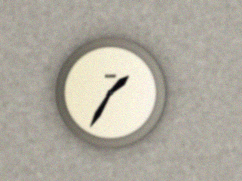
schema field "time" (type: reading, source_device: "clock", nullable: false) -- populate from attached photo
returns 1:35
